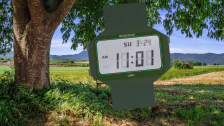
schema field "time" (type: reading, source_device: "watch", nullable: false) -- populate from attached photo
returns 11:01
